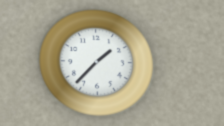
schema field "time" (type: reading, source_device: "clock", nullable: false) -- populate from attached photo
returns 1:37
